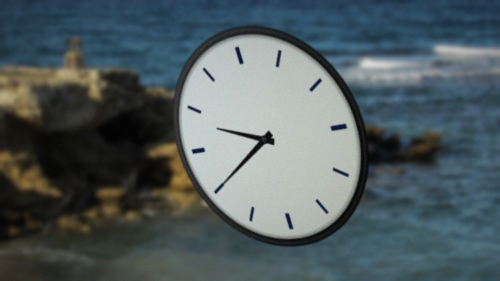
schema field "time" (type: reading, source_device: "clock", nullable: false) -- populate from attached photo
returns 9:40
